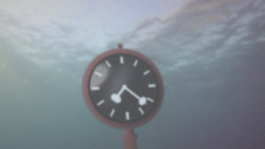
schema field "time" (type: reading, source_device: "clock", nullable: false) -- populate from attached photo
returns 7:22
